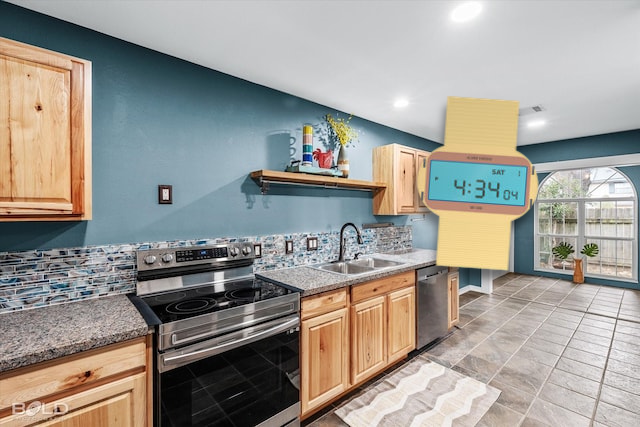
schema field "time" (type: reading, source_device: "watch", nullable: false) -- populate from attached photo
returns 4:34:04
